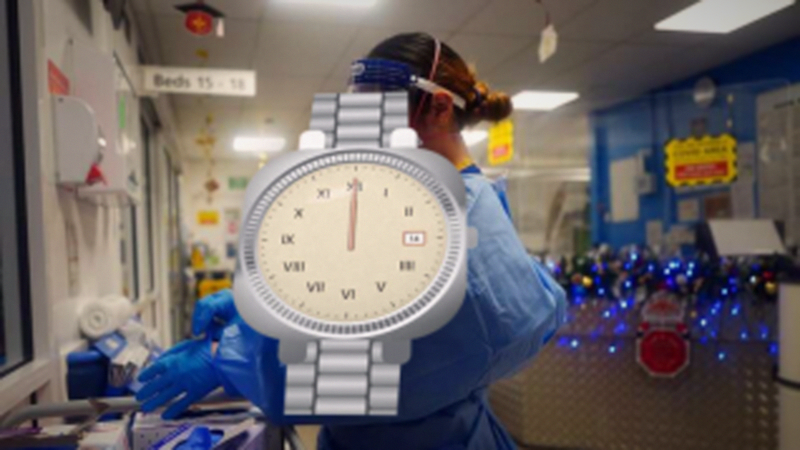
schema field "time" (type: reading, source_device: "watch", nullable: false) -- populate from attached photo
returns 12:00
